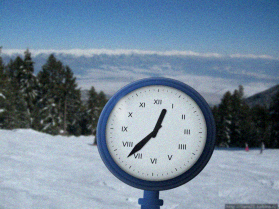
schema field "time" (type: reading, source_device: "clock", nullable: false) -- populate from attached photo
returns 12:37
